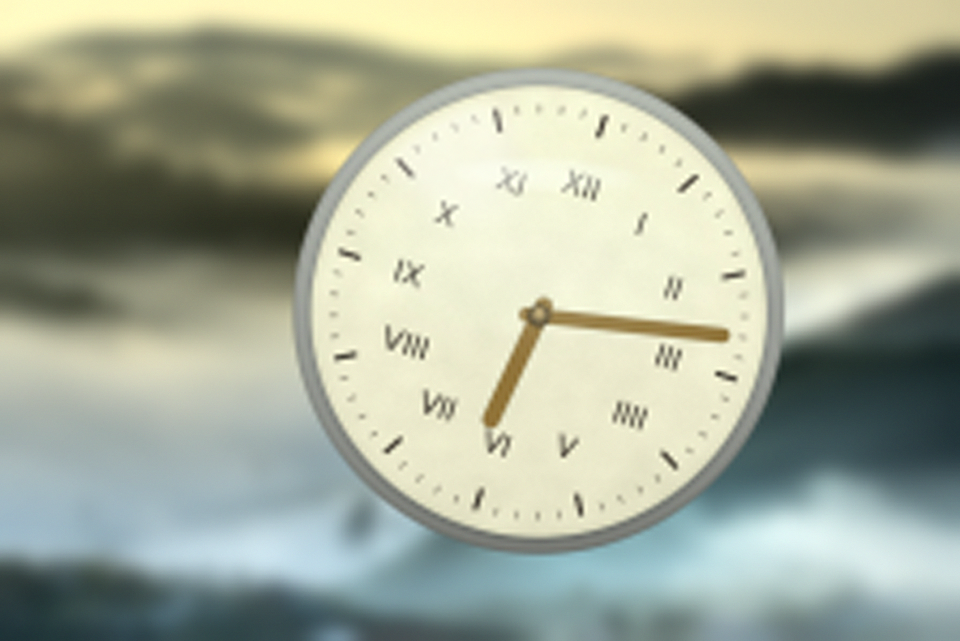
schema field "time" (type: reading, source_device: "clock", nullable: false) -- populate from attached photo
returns 6:13
